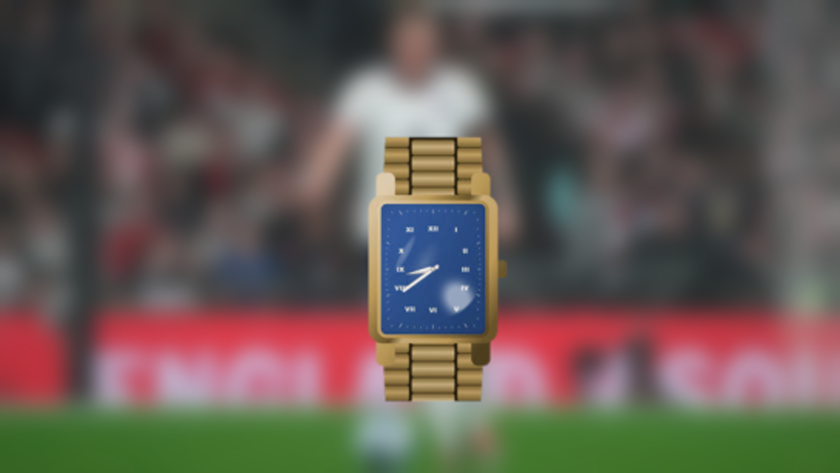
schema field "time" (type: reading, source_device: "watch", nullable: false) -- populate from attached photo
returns 8:39
